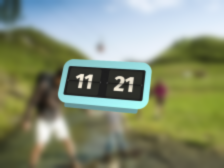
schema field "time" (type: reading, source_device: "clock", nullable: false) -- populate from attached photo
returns 11:21
